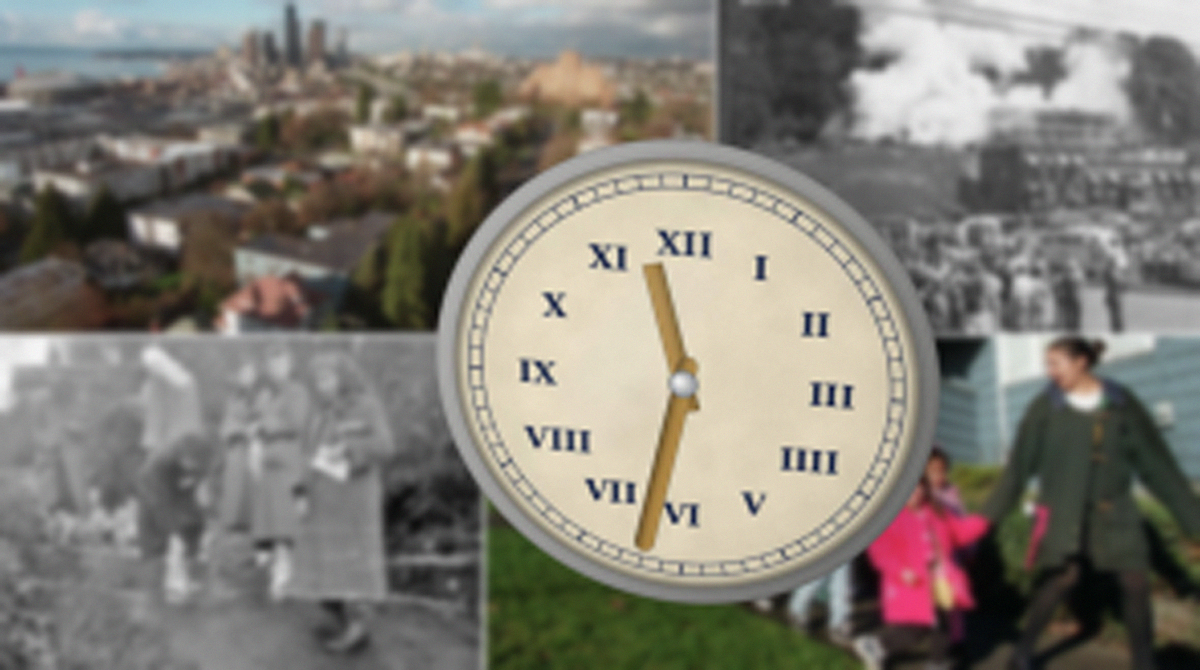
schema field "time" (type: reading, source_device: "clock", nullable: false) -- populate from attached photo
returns 11:32
